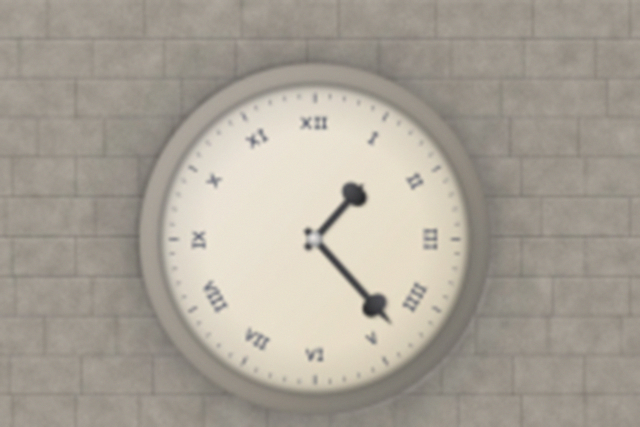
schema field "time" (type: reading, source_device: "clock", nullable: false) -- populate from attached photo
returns 1:23
